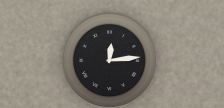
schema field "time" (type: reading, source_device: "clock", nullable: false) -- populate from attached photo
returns 12:14
